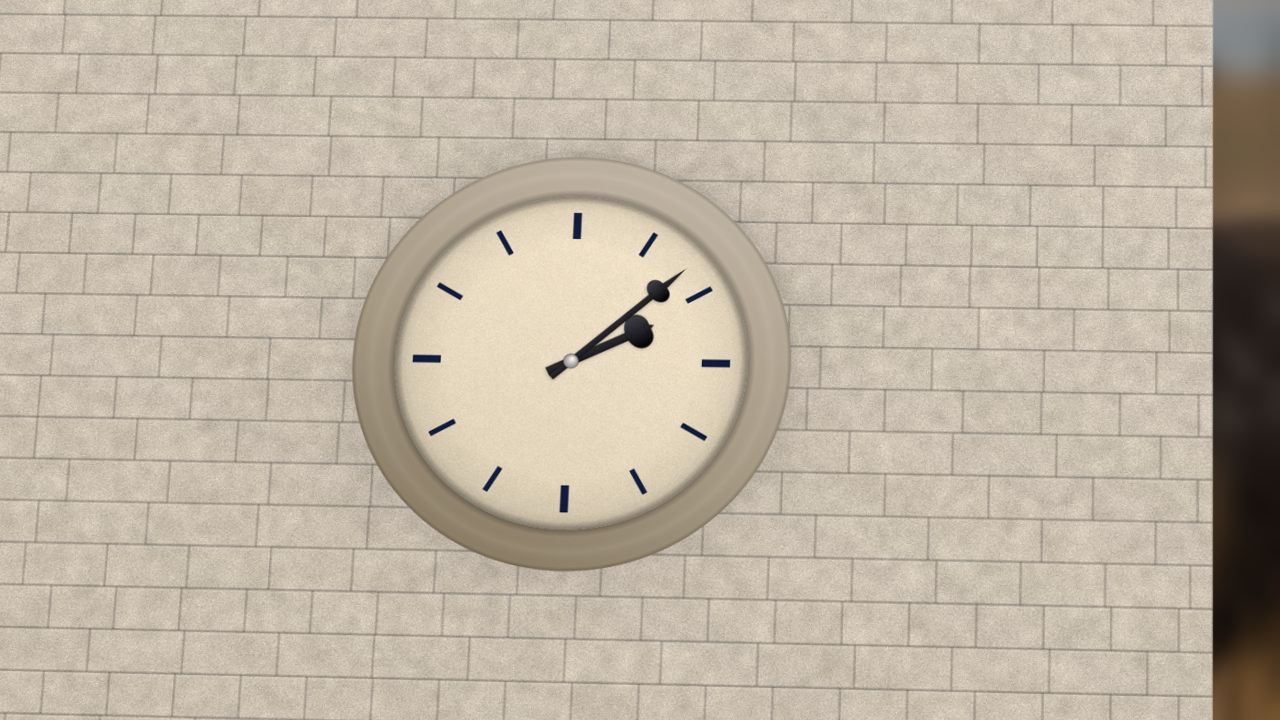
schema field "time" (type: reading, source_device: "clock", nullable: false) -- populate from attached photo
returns 2:08
